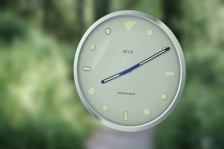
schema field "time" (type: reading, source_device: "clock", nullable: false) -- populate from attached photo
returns 8:10
